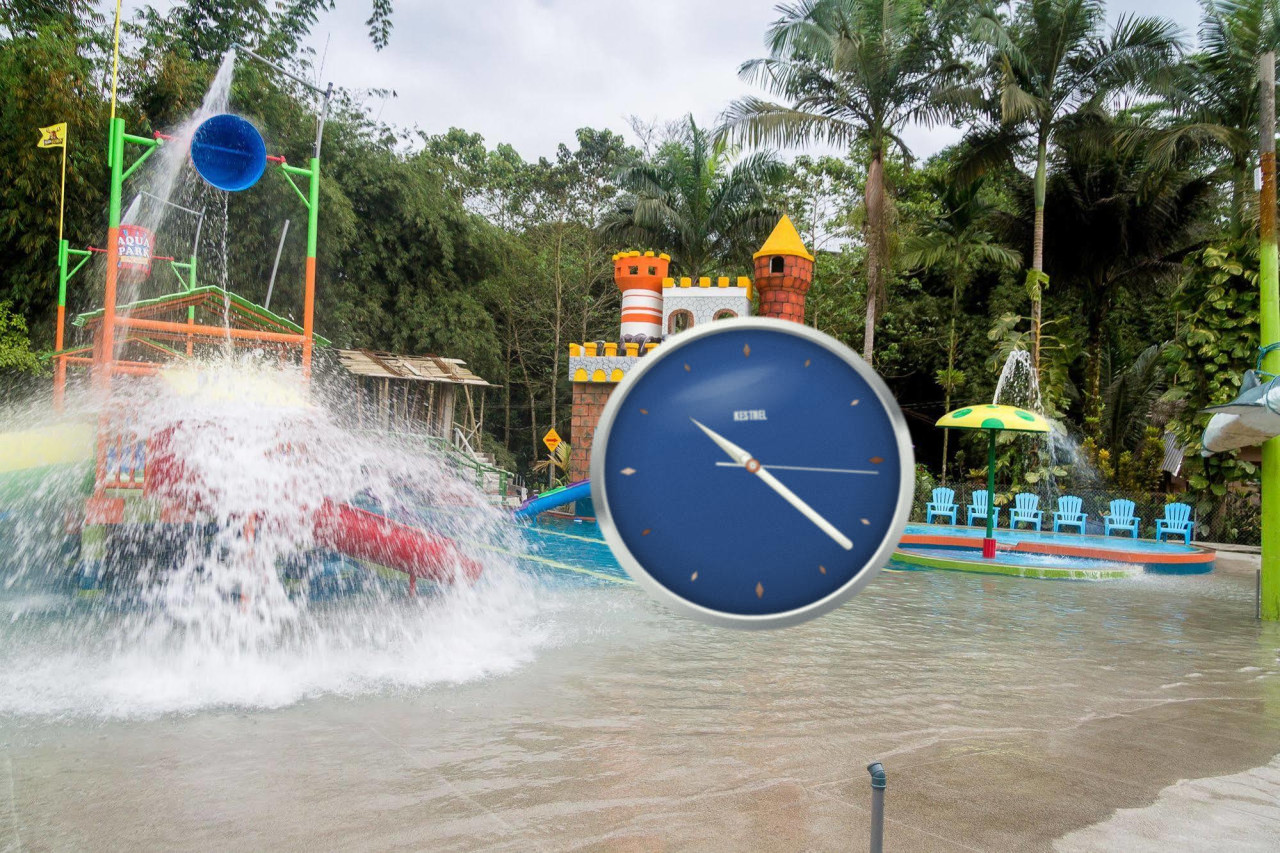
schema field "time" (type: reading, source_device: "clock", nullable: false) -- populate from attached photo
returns 10:22:16
